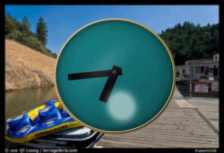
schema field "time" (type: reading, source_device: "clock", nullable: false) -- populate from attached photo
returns 6:44
